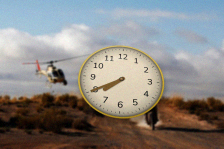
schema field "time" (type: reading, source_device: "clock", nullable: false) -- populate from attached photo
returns 7:40
